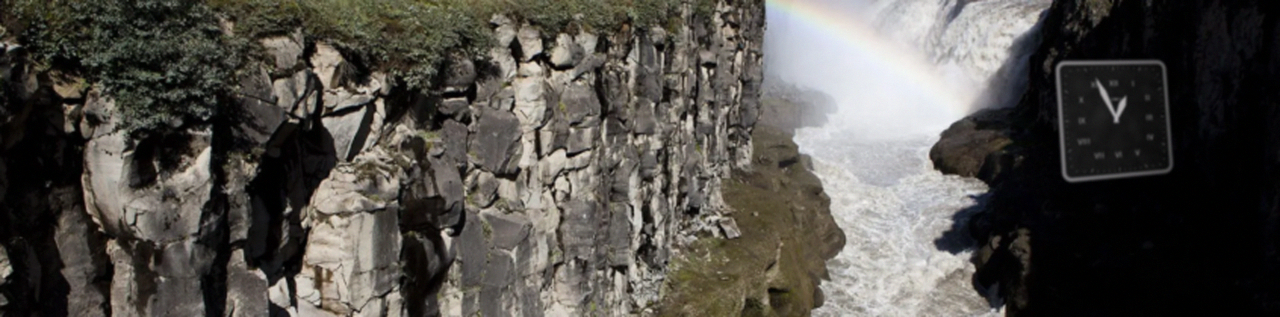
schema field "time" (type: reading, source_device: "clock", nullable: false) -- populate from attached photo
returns 12:56
